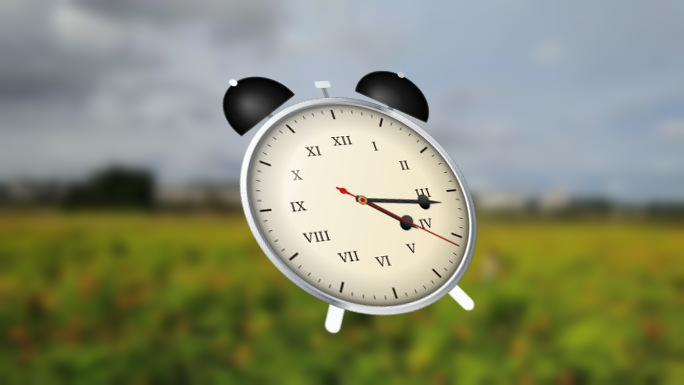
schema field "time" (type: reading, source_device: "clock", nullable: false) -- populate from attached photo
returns 4:16:21
